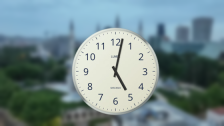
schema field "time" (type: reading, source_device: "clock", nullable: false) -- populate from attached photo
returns 5:02
